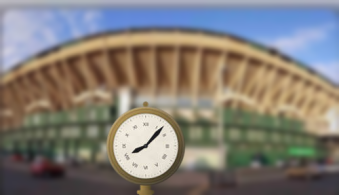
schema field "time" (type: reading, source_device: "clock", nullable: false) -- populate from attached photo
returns 8:07
